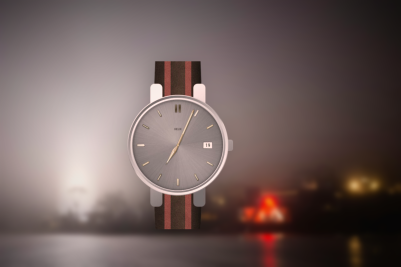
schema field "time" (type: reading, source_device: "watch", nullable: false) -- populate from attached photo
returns 7:04
